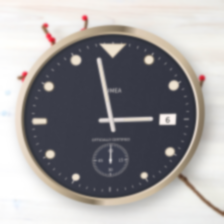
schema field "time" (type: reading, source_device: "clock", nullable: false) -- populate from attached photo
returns 2:58
